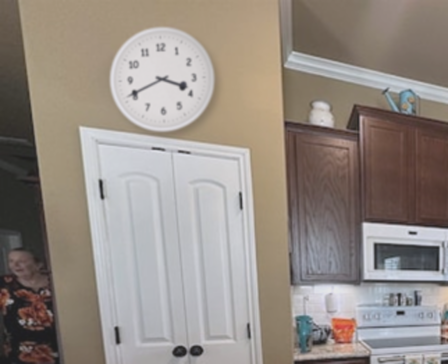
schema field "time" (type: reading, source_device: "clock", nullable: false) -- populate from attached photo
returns 3:41
